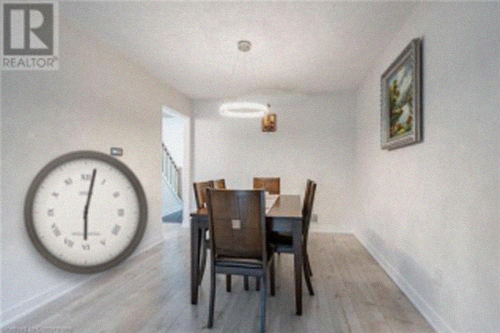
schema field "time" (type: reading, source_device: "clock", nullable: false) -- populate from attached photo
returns 6:02
